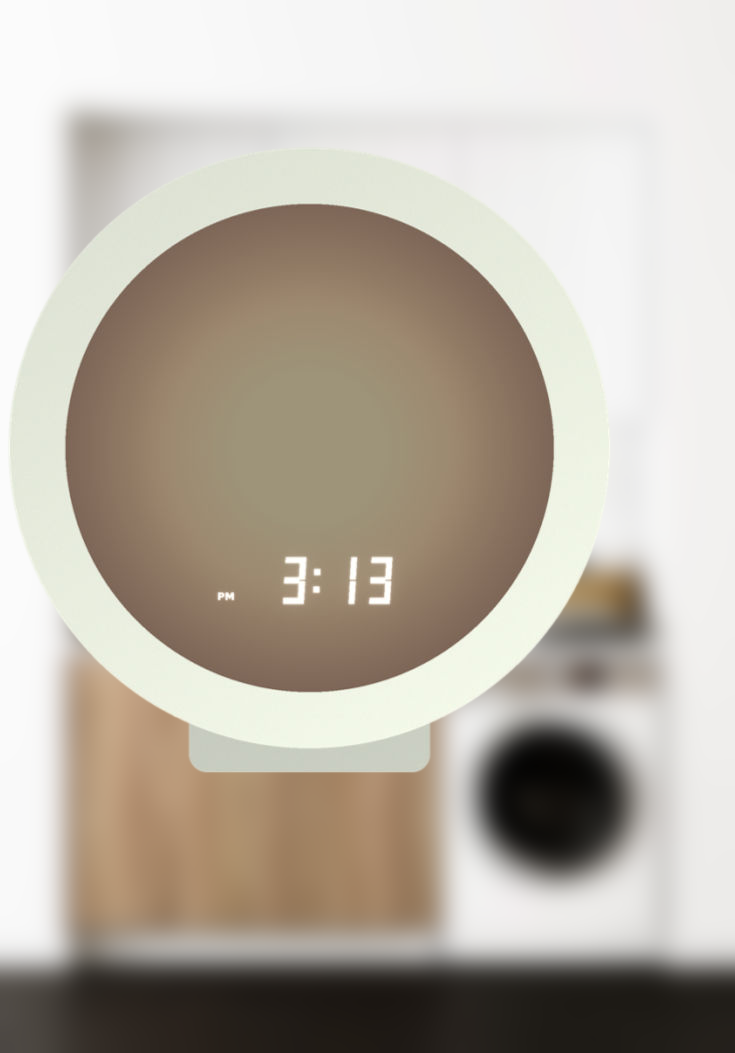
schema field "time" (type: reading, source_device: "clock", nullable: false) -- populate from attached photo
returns 3:13
